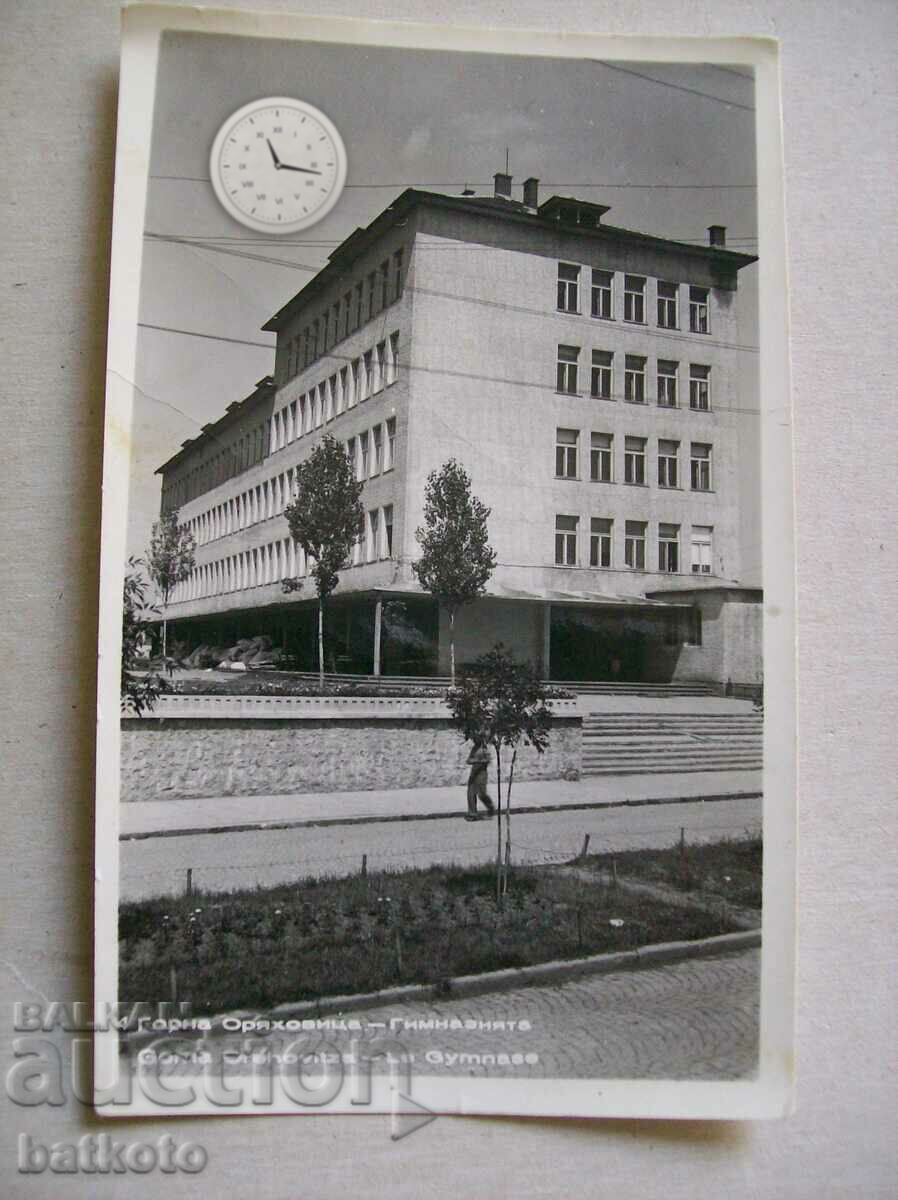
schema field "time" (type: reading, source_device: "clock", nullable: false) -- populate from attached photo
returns 11:17
